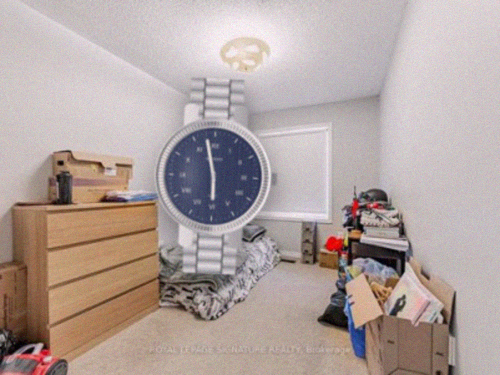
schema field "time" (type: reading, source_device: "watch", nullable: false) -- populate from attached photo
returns 5:58
